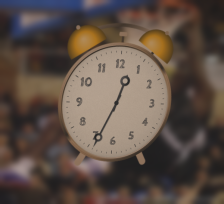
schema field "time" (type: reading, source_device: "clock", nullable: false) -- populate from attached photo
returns 12:34
